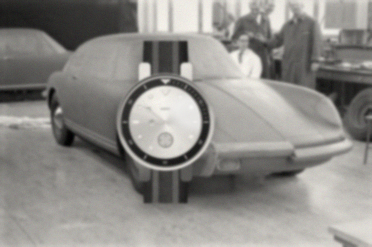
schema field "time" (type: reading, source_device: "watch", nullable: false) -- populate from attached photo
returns 8:51
